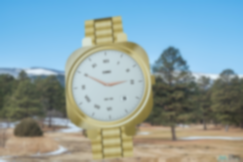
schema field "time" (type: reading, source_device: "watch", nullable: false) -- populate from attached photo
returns 2:50
